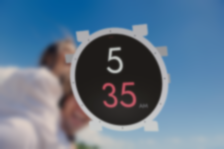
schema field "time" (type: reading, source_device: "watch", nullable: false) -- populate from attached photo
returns 5:35
